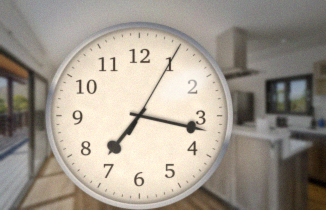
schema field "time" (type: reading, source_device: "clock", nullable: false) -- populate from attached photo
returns 7:17:05
